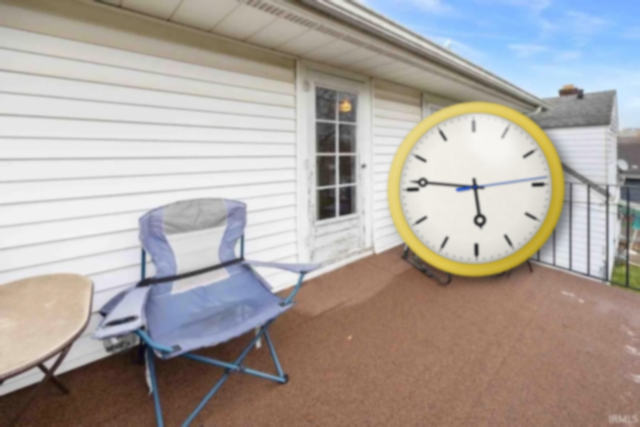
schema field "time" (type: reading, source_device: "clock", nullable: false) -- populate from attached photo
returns 5:46:14
